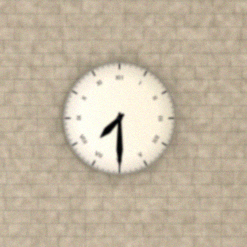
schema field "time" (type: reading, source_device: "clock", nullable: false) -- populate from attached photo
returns 7:30
